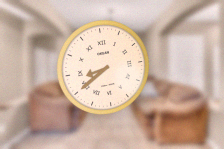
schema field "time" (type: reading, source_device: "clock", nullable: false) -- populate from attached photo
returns 8:40
